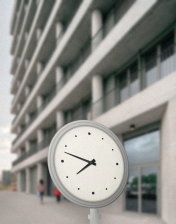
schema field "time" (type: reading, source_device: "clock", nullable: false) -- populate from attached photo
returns 7:48
